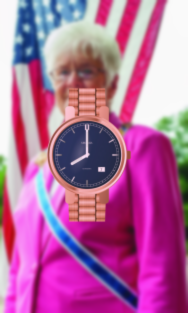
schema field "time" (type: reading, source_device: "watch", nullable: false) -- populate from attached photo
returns 8:00
